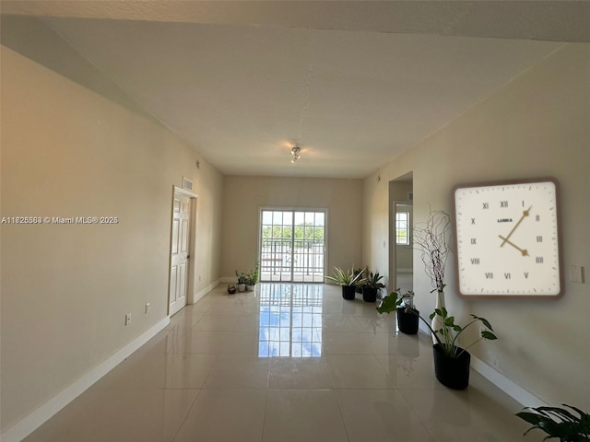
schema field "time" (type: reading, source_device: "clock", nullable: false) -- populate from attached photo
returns 4:07
